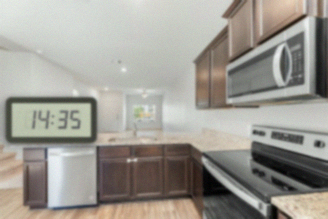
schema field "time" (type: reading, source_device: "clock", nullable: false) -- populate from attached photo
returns 14:35
